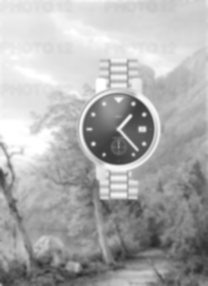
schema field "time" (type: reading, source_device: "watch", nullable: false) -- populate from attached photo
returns 1:23
